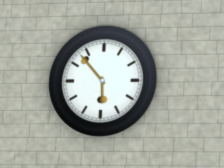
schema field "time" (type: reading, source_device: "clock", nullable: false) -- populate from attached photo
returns 5:53
